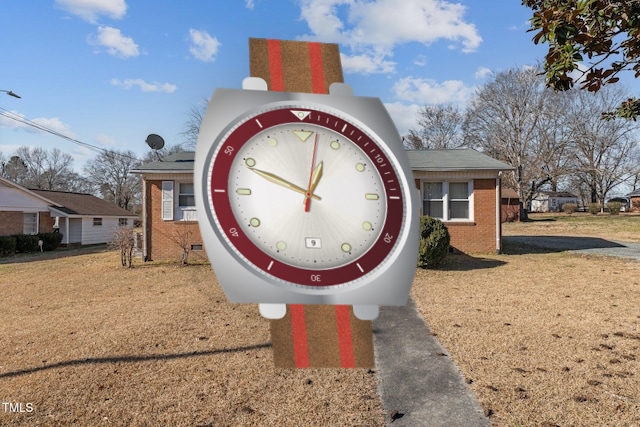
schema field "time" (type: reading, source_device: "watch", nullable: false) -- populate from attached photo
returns 12:49:02
